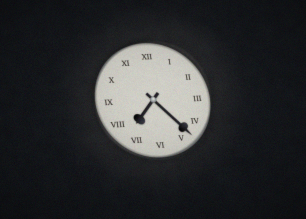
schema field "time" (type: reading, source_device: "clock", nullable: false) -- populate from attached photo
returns 7:23
